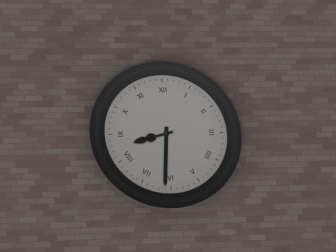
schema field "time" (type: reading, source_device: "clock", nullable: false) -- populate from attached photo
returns 8:31
